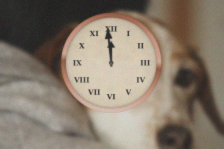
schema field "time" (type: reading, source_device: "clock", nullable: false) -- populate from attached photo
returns 11:59
